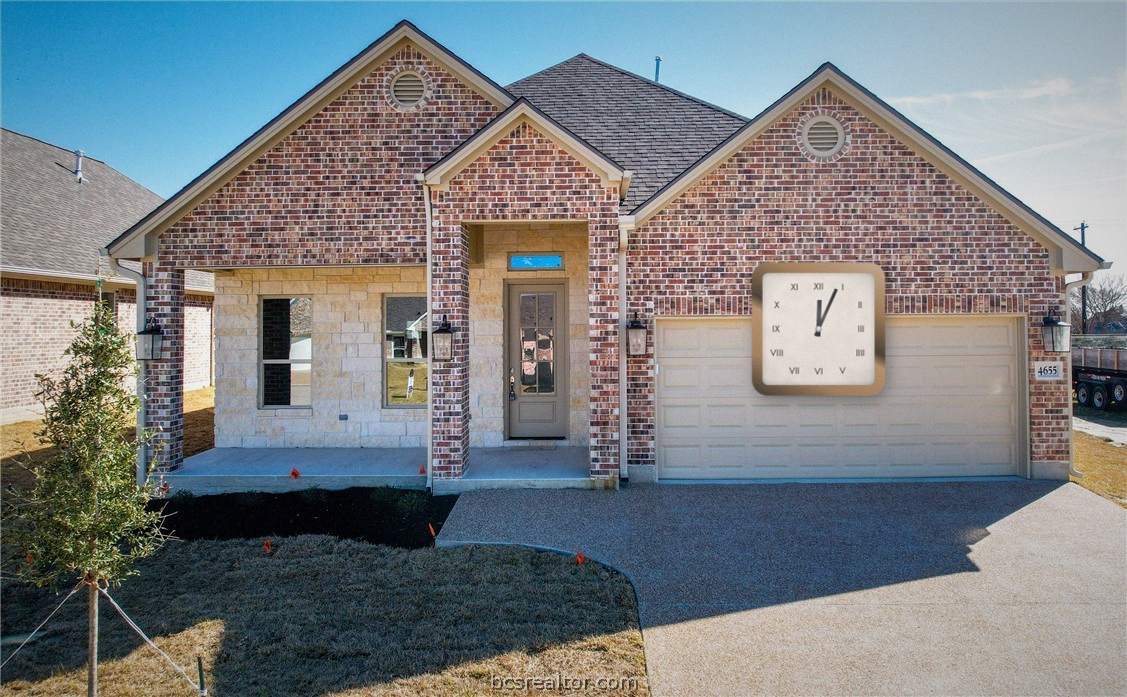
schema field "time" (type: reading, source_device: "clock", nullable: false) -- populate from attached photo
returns 12:04
